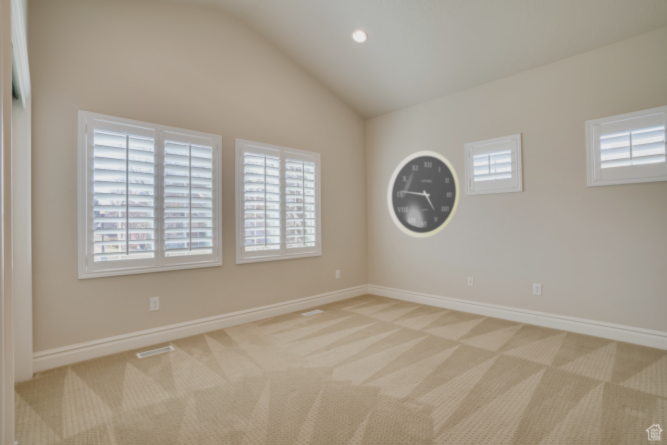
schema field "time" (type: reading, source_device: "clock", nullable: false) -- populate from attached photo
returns 4:46
